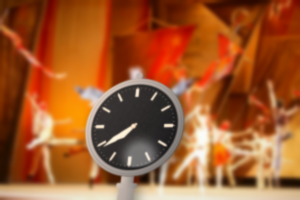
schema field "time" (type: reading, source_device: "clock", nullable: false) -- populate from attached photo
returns 7:39
